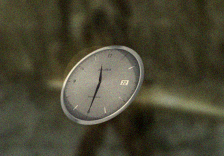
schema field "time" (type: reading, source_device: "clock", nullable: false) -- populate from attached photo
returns 11:30
